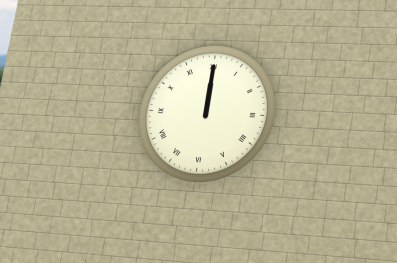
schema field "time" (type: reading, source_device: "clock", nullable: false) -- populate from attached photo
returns 12:00
